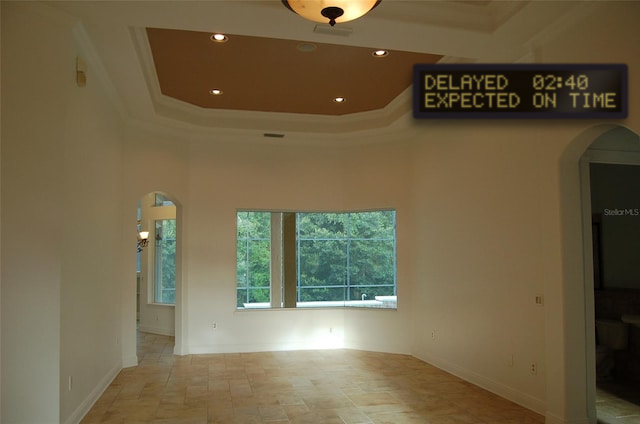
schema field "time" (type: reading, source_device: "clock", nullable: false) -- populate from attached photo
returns 2:40
